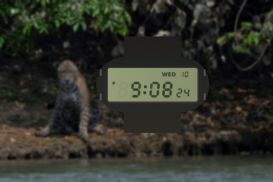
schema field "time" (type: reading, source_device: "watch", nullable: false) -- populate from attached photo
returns 9:08:24
